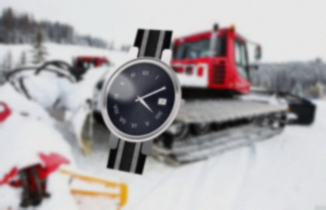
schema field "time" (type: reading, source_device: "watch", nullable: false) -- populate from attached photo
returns 4:10
